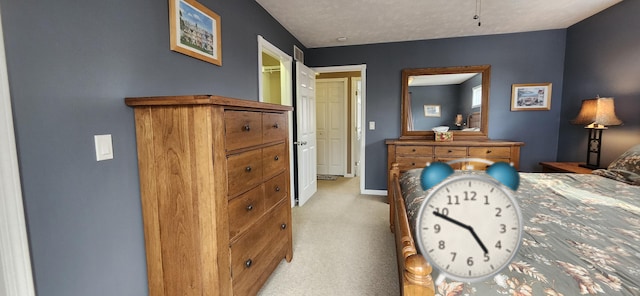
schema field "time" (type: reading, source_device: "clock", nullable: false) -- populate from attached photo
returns 4:49
